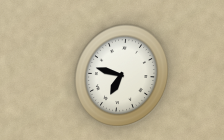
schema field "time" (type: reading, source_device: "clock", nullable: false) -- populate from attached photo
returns 6:47
